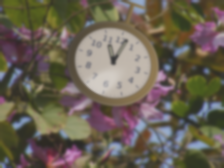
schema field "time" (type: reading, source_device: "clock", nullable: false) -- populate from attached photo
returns 11:02
